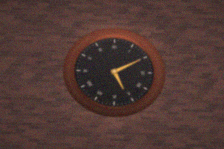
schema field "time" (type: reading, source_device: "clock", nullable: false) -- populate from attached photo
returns 5:10
